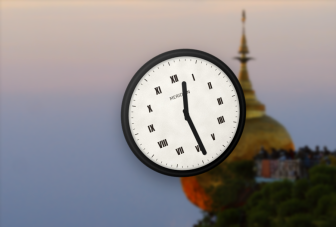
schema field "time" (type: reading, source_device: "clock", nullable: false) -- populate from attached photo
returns 12:29
